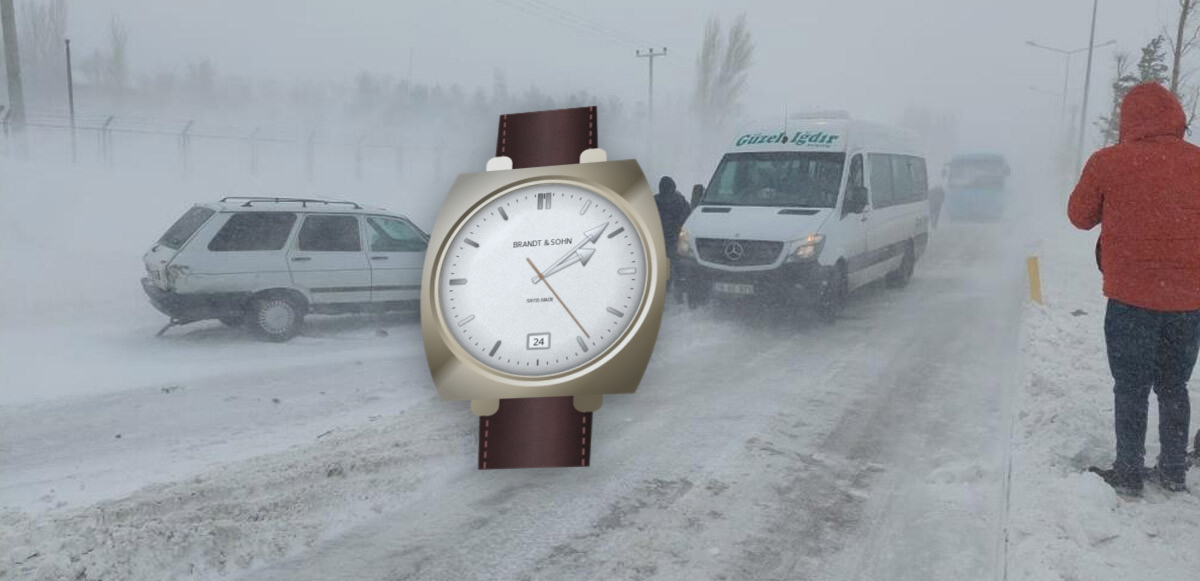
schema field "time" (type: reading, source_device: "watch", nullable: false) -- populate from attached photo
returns 2:08:24
